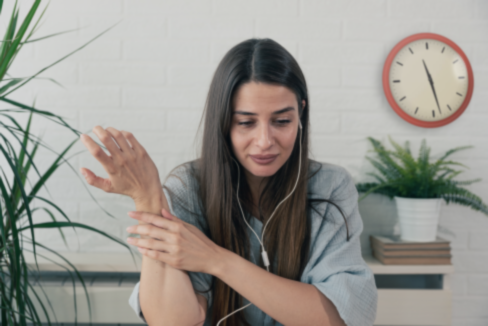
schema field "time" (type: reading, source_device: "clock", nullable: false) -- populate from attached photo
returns 11:28
